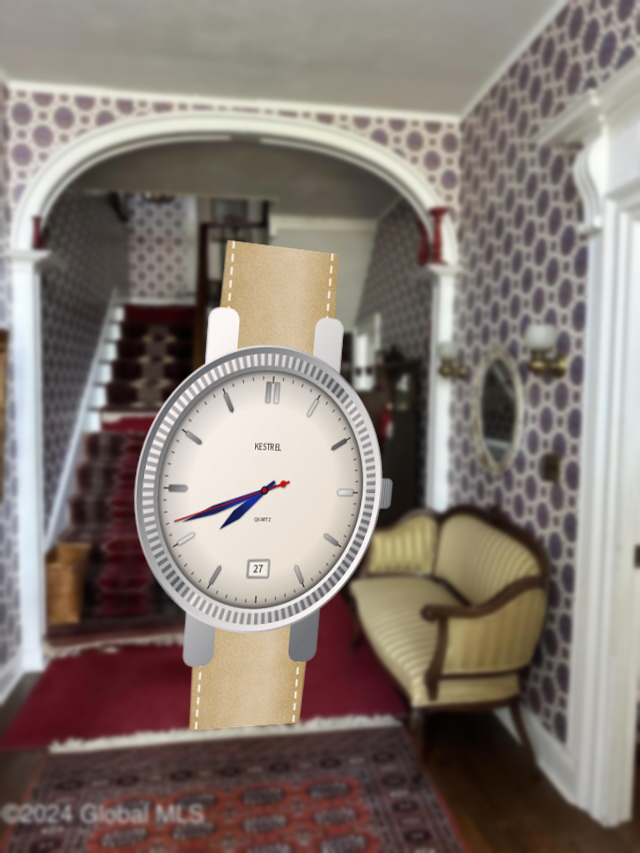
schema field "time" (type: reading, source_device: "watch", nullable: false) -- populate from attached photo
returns 7:41:42
